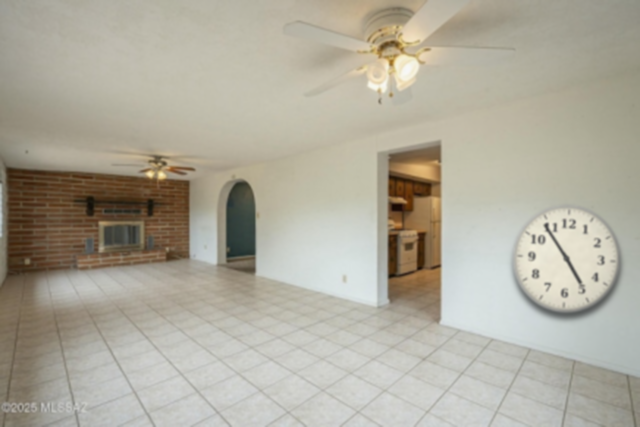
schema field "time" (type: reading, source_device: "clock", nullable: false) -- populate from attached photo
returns 4:54
